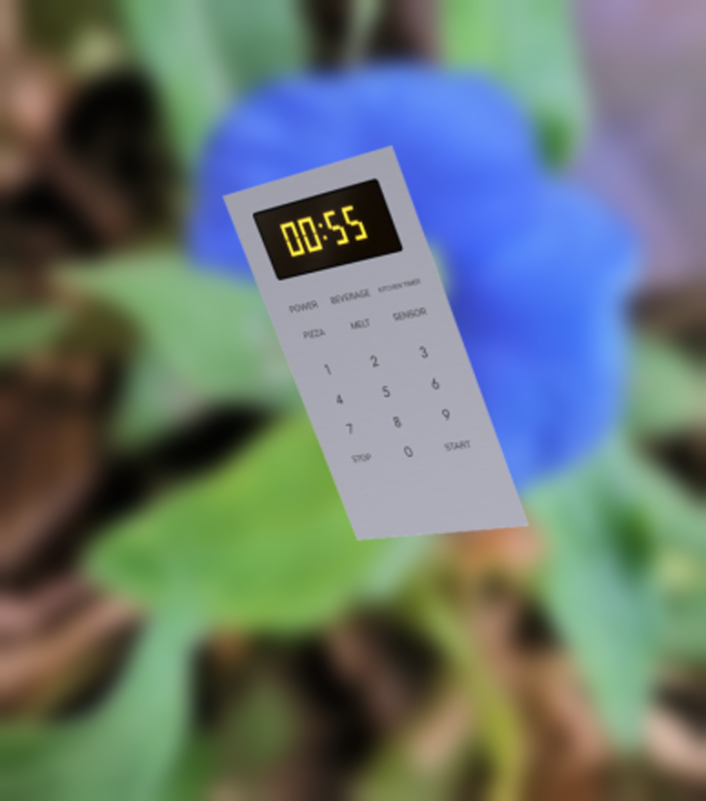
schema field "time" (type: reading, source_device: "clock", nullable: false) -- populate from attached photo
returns 0:55
